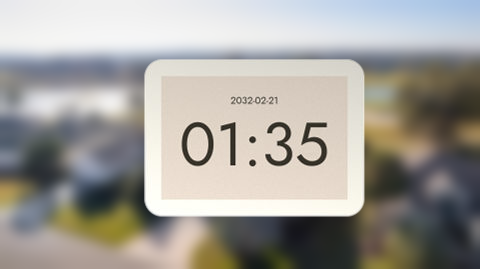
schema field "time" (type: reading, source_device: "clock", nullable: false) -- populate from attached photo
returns 1:35
